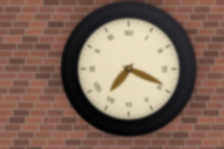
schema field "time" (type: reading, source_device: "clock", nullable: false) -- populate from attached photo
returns 7:19
